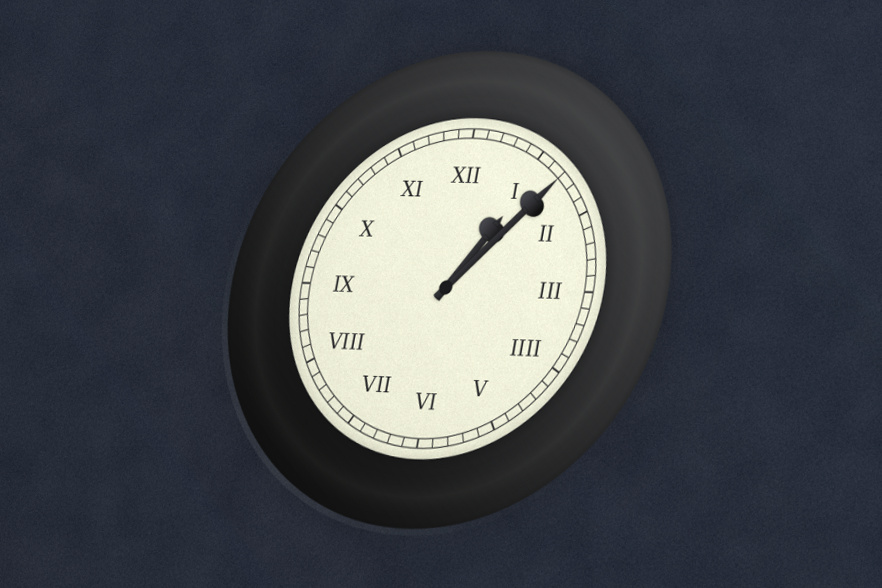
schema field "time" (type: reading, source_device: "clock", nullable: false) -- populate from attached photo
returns 1:07
